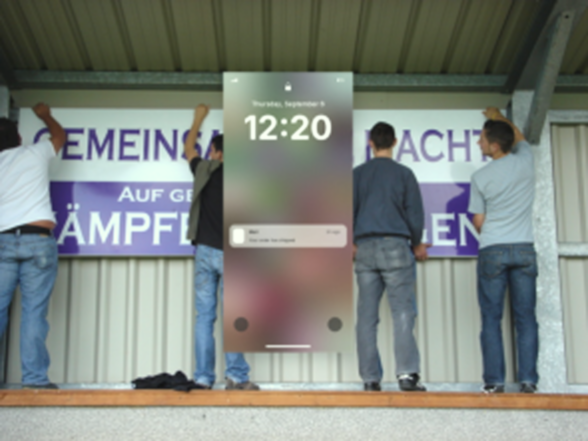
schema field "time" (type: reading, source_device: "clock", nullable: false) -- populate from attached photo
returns 12:20
